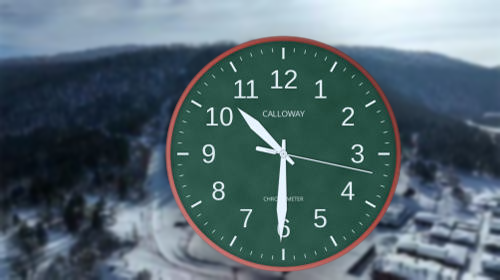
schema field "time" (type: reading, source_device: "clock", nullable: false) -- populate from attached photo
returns 10:30:17
